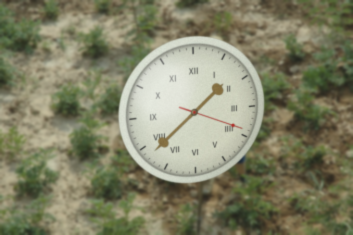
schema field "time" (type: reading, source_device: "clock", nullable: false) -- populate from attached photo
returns 1:38:19
